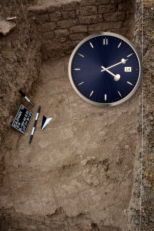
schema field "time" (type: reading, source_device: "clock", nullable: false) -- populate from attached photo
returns 4:11
